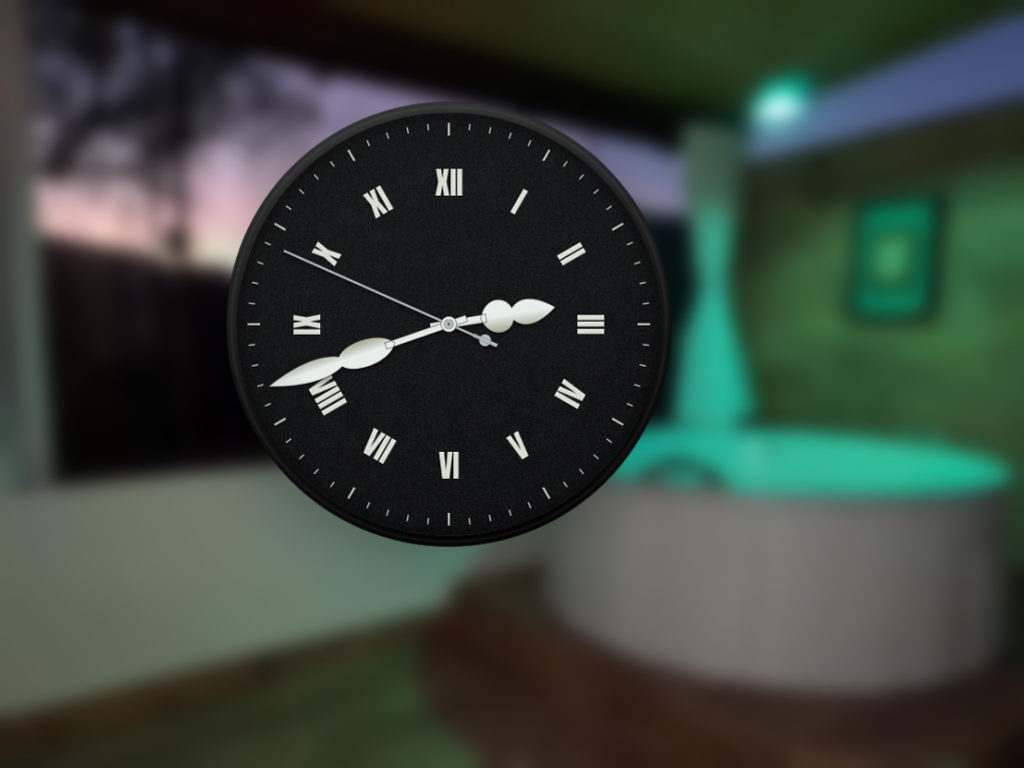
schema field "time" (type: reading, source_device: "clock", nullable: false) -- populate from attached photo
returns 2:41:49
